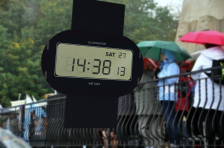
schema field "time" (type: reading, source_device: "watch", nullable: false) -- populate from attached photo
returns 14:38:13
